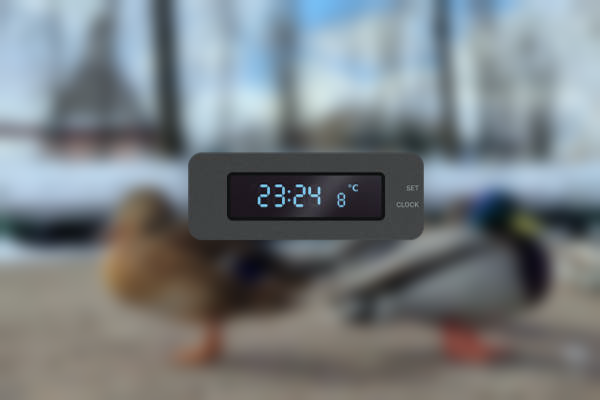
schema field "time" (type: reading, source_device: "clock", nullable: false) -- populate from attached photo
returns 23:24
